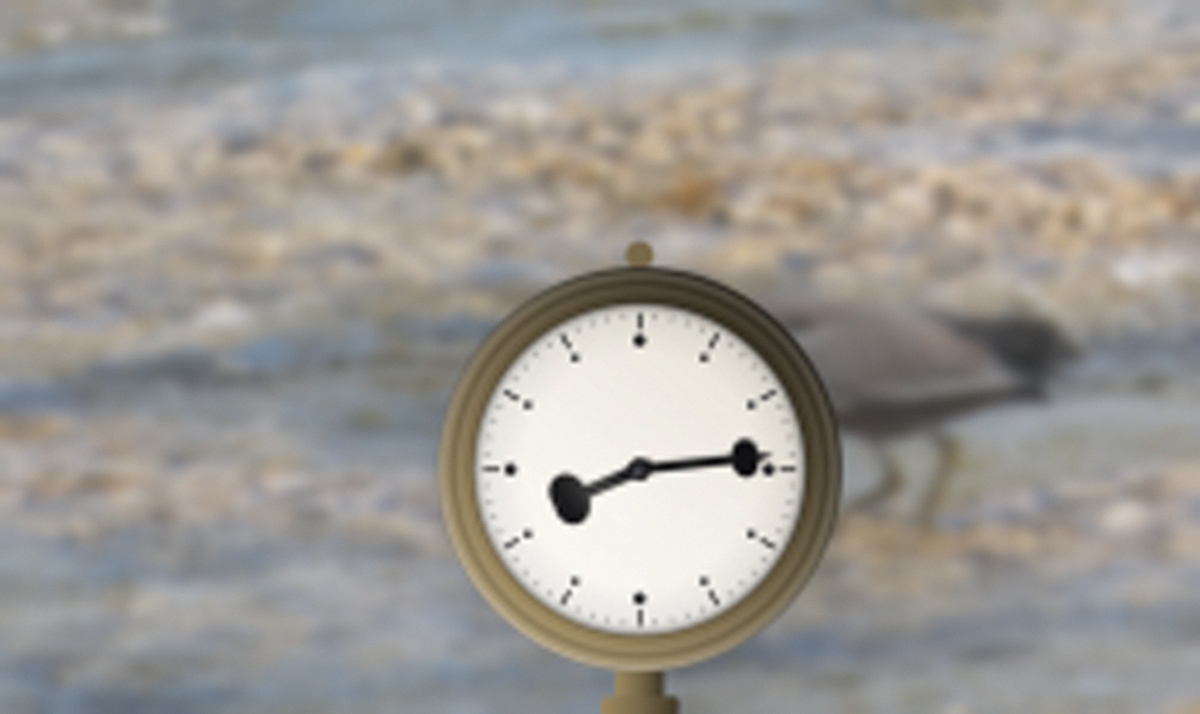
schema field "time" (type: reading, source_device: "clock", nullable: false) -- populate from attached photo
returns 8:14
